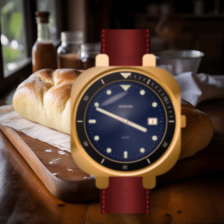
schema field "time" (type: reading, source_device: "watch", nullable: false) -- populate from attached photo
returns 3:49
